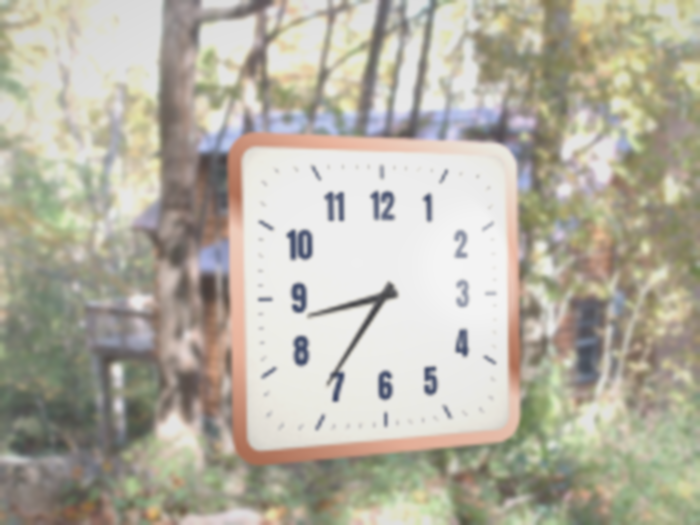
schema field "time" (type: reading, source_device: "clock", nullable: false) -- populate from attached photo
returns 8:36
